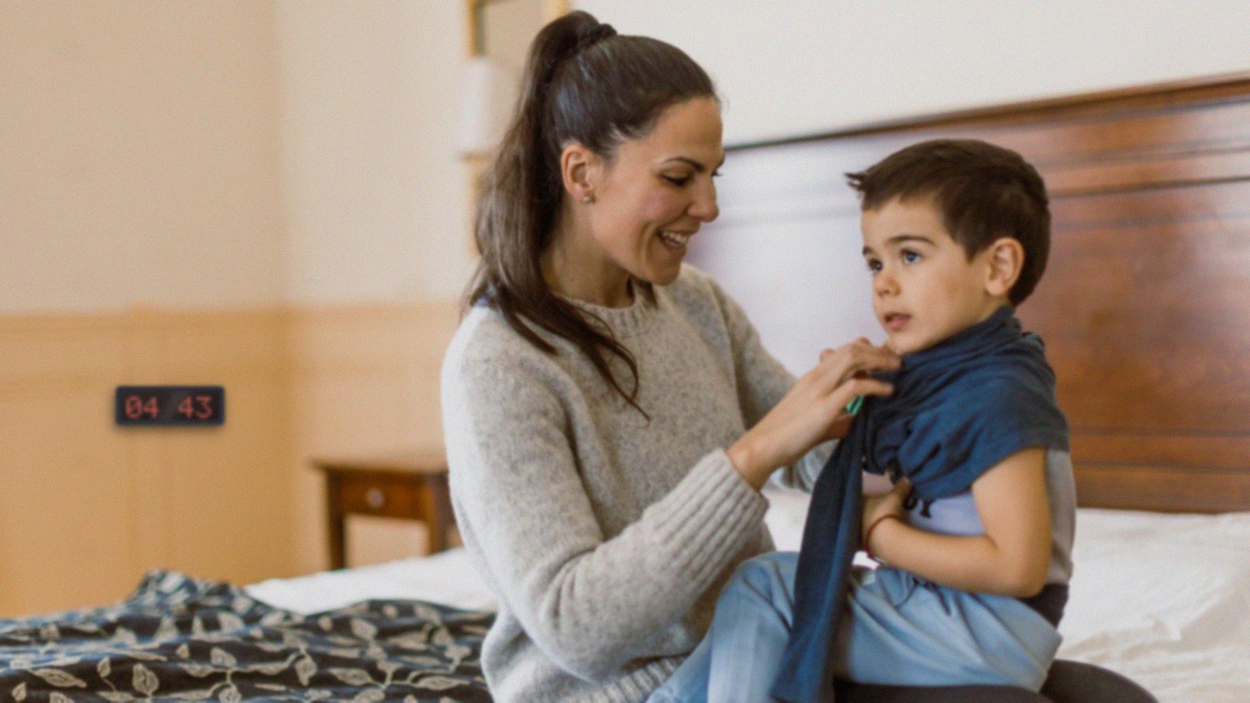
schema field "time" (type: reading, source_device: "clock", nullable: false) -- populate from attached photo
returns 4:43
